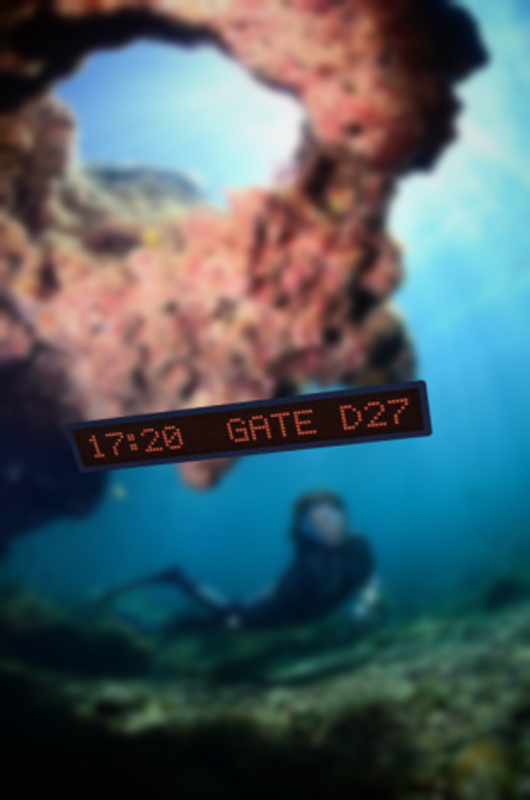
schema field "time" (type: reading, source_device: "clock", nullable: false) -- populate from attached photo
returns 17:20
